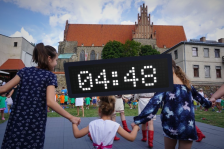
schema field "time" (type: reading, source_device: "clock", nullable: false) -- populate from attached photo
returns 4:48
